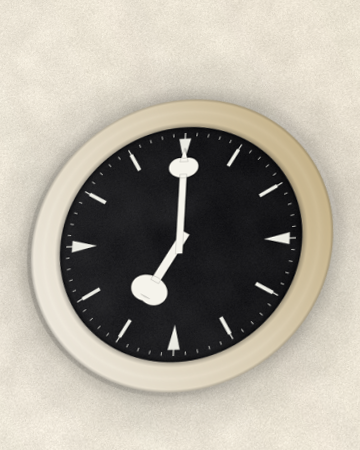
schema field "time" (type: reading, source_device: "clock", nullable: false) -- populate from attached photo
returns 7:00
